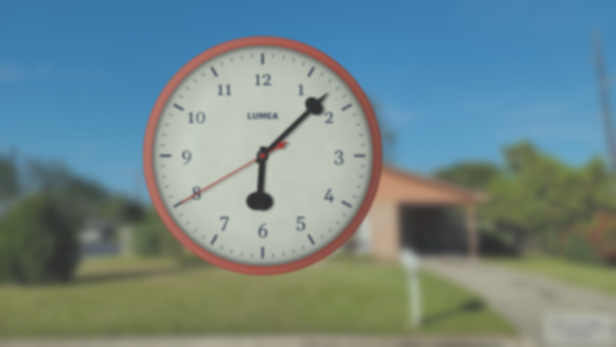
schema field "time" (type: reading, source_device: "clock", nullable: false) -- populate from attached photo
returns 6:07:40
